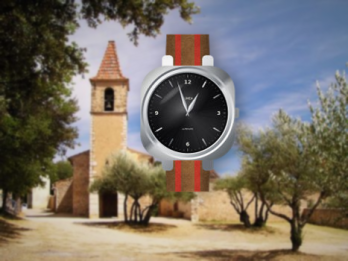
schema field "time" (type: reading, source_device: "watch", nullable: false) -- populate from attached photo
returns 12:57
